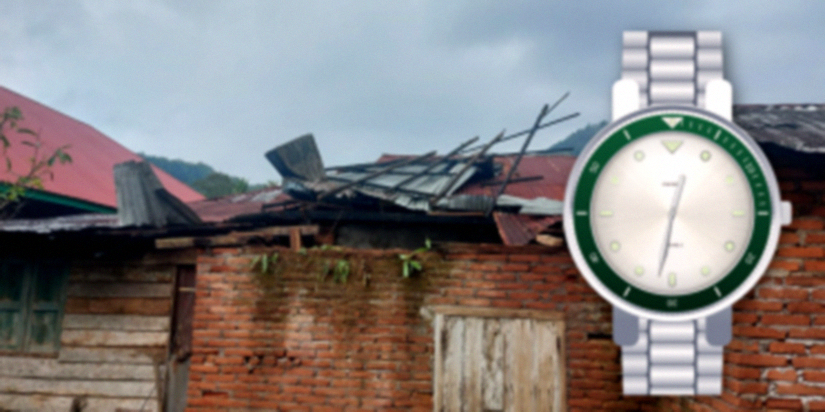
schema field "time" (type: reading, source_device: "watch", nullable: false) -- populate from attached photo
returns 12:32
